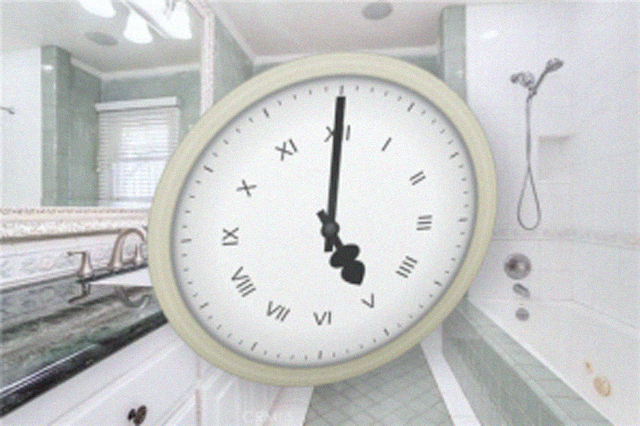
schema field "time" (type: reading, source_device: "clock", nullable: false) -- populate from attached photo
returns 5:00
